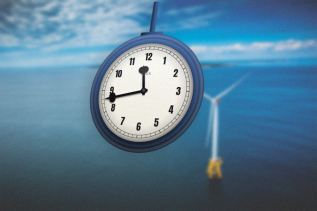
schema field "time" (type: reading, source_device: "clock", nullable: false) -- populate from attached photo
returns 11:43
